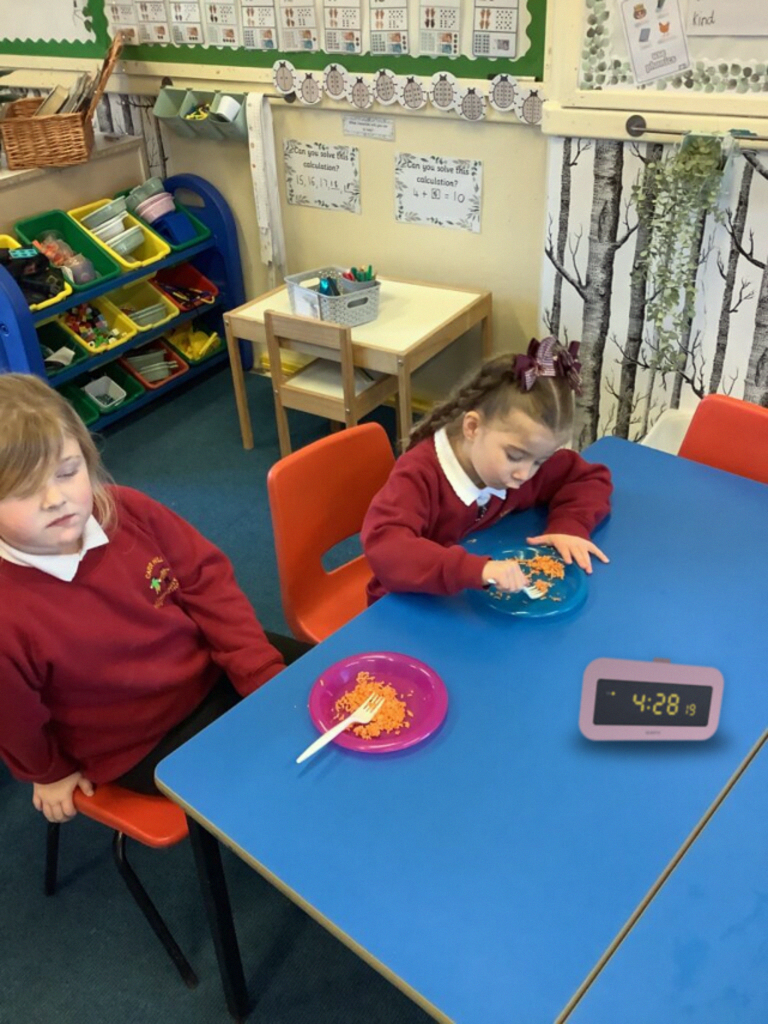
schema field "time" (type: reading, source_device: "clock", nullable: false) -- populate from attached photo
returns 4:28:19
